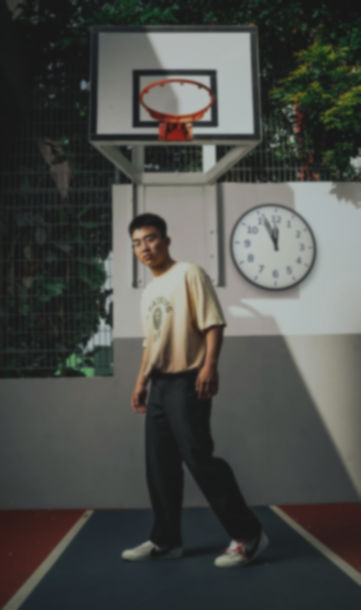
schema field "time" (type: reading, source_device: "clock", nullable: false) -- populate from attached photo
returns 11:56
